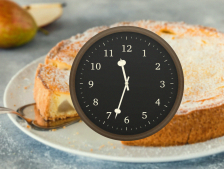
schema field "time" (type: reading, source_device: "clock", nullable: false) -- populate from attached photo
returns 11:33
